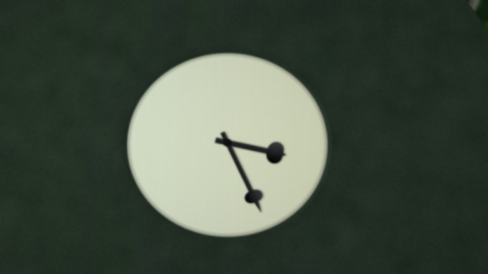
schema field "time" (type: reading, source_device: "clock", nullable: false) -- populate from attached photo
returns 3:26
